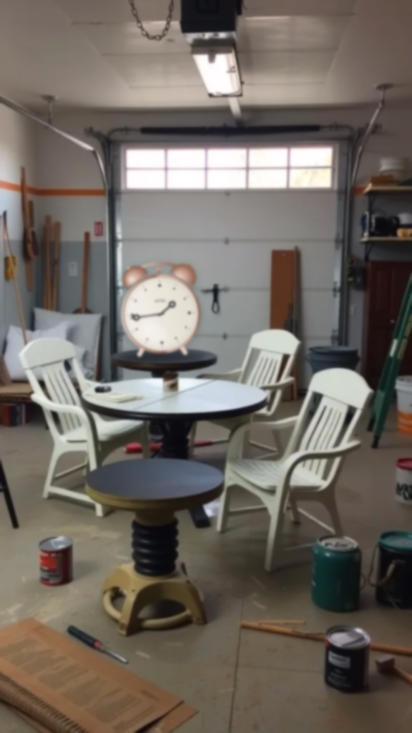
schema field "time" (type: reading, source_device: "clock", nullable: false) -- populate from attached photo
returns 1:44
